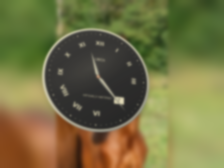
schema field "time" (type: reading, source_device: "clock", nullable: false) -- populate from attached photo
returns 11:23
